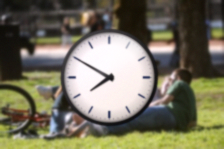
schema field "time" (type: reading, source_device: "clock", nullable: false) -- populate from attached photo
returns 7:50
